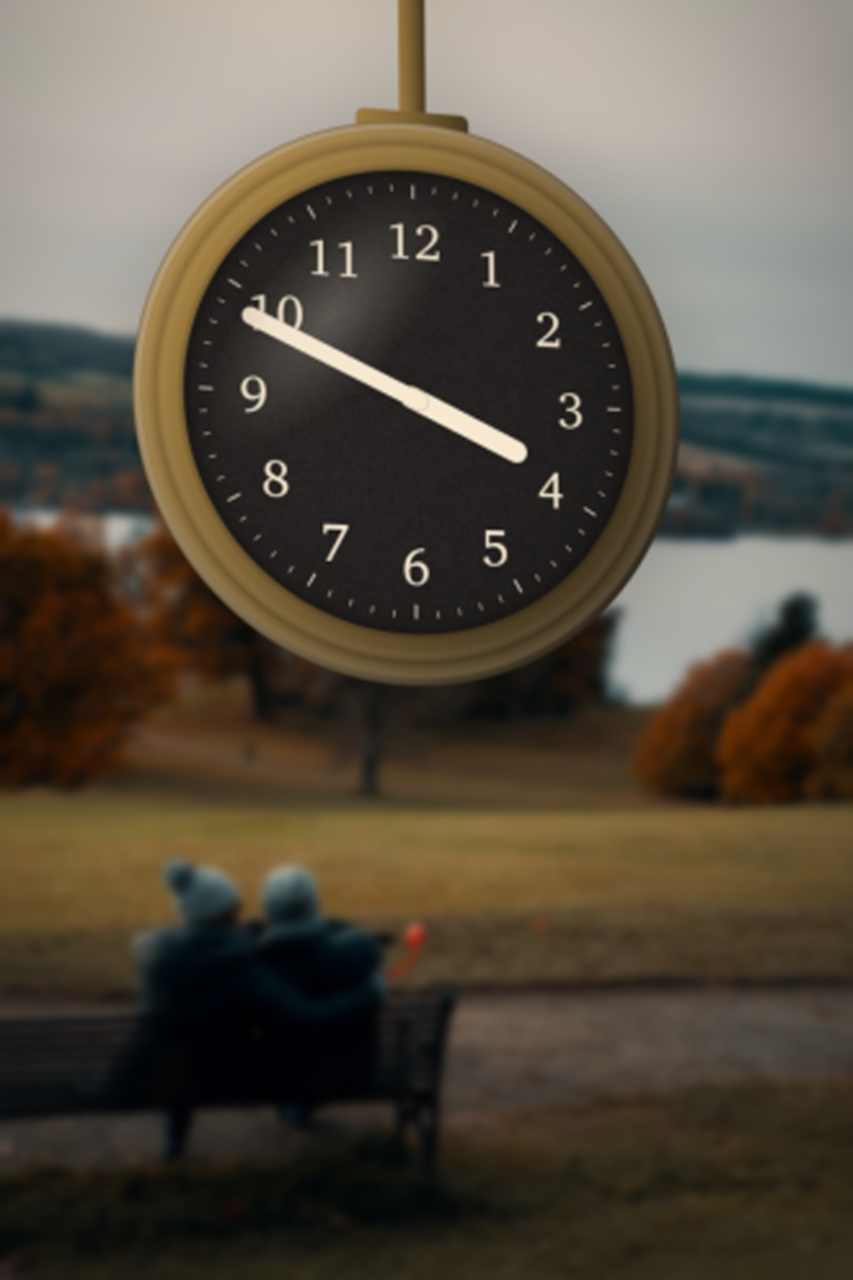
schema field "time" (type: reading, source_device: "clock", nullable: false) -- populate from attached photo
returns 3:49
